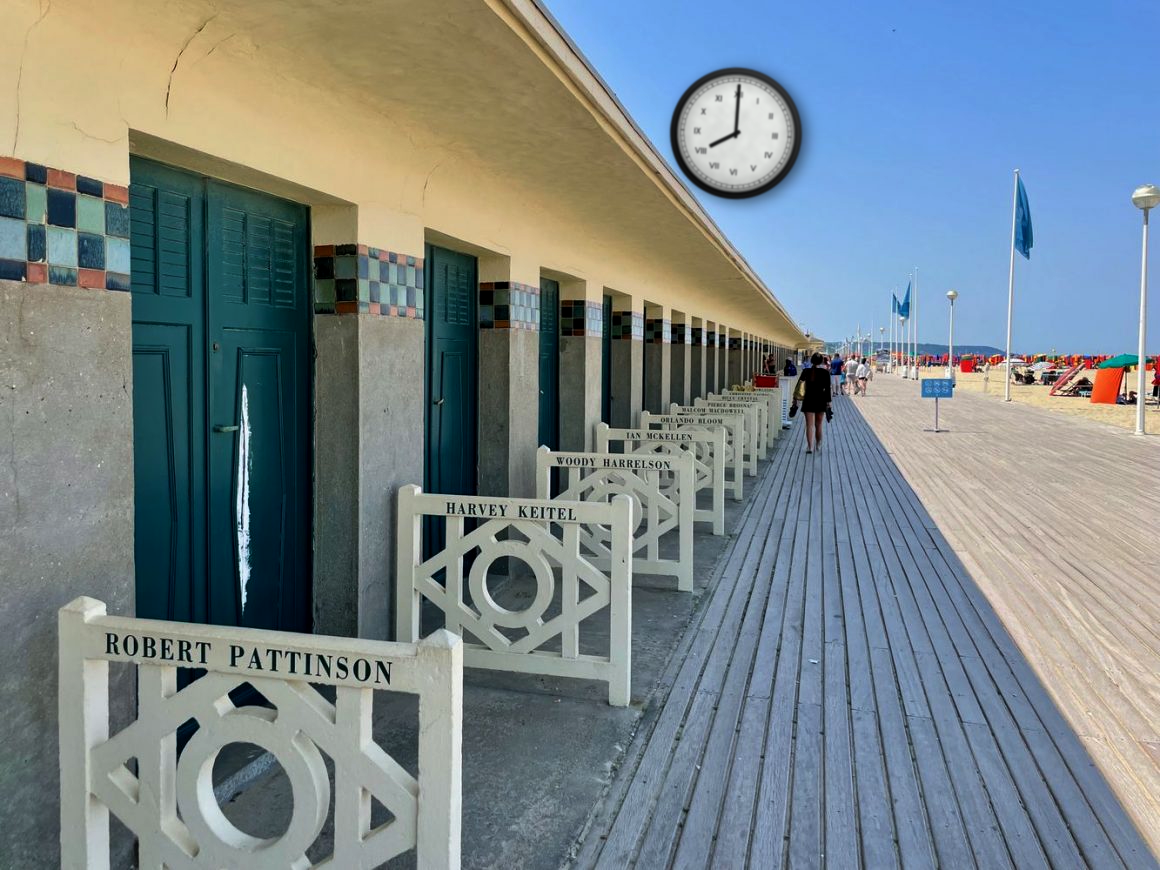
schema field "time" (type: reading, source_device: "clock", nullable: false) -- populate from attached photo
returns 8:00
